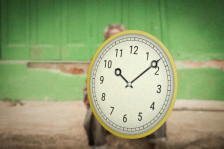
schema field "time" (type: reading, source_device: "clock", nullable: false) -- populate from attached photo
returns 10:08
